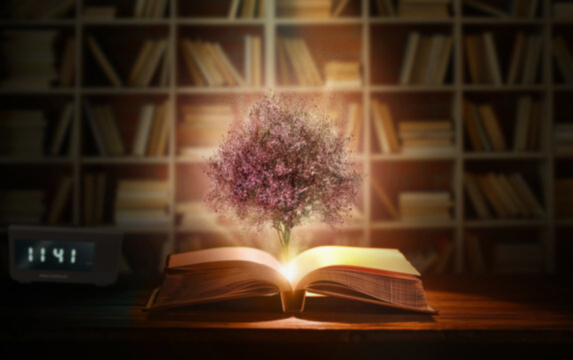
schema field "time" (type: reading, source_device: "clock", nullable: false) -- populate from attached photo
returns 11:41
